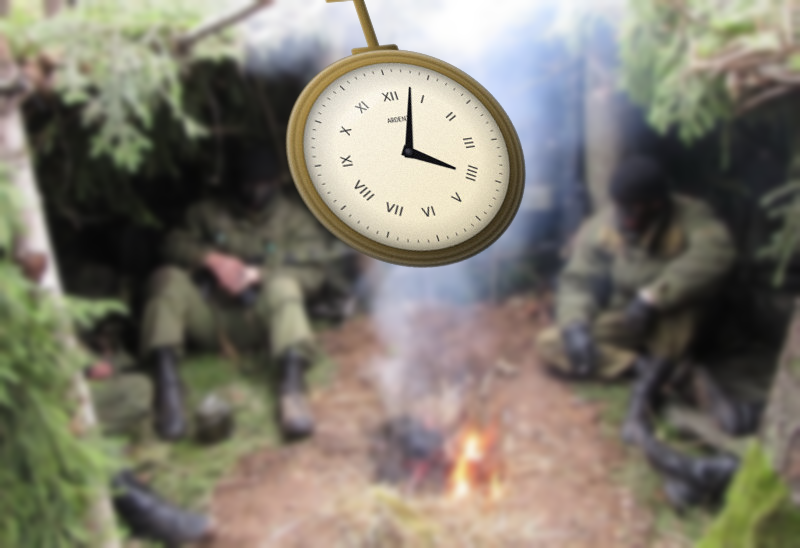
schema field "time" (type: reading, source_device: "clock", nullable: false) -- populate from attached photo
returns 4:03
